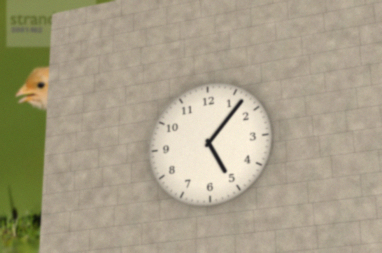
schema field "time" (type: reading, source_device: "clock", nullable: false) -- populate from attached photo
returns 5:07
